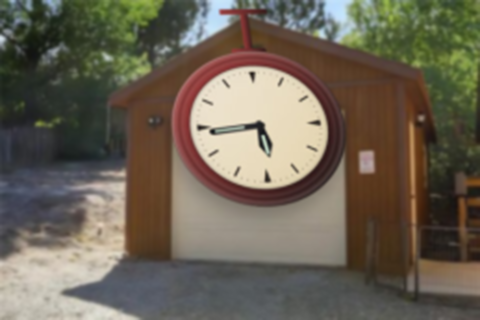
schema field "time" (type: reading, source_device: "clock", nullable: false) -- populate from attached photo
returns 5:44
